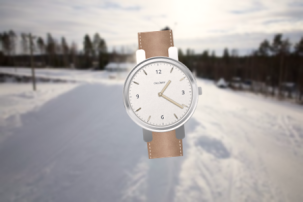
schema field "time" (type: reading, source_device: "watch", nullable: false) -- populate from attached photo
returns 1:21
